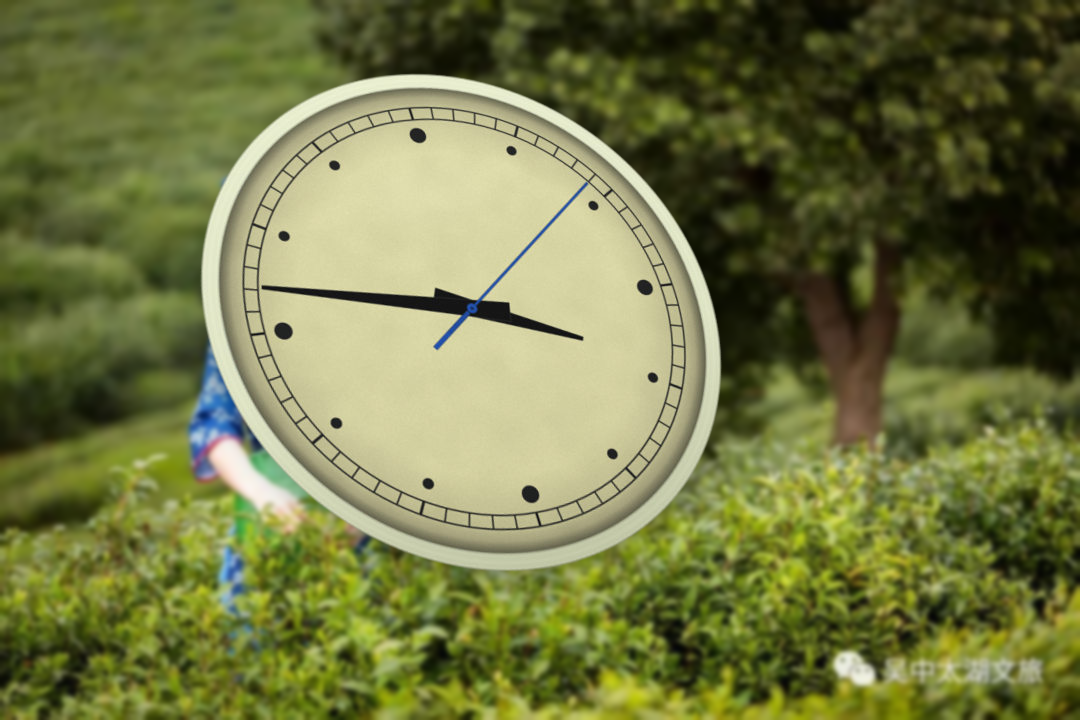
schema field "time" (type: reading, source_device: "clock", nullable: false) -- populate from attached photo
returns 3:47:09
